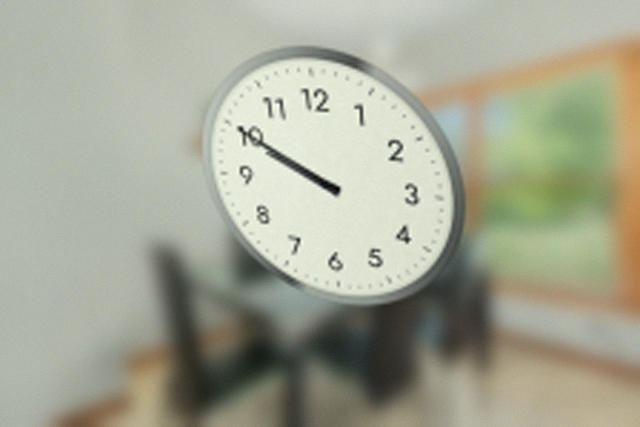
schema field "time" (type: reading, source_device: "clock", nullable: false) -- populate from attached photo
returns 9:50
